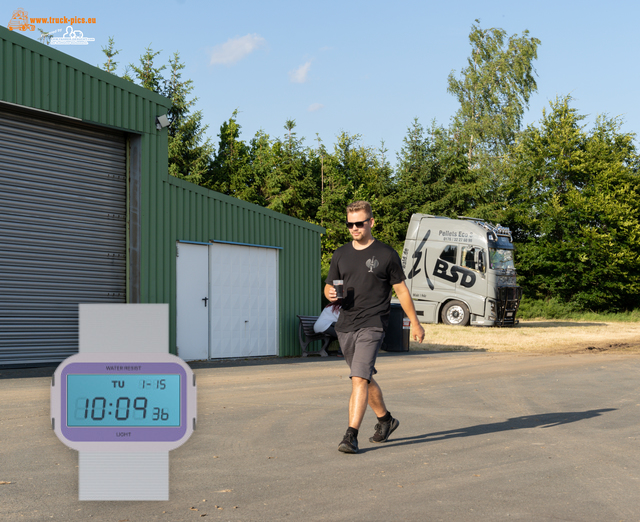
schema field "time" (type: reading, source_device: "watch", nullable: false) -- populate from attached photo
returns 10:09:36
